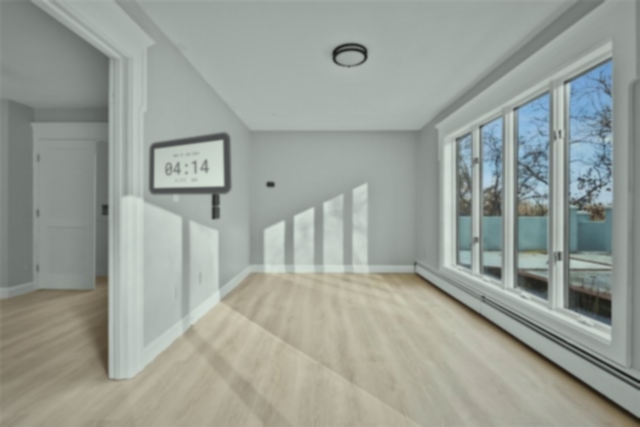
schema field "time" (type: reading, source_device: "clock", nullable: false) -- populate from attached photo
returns 4:14
